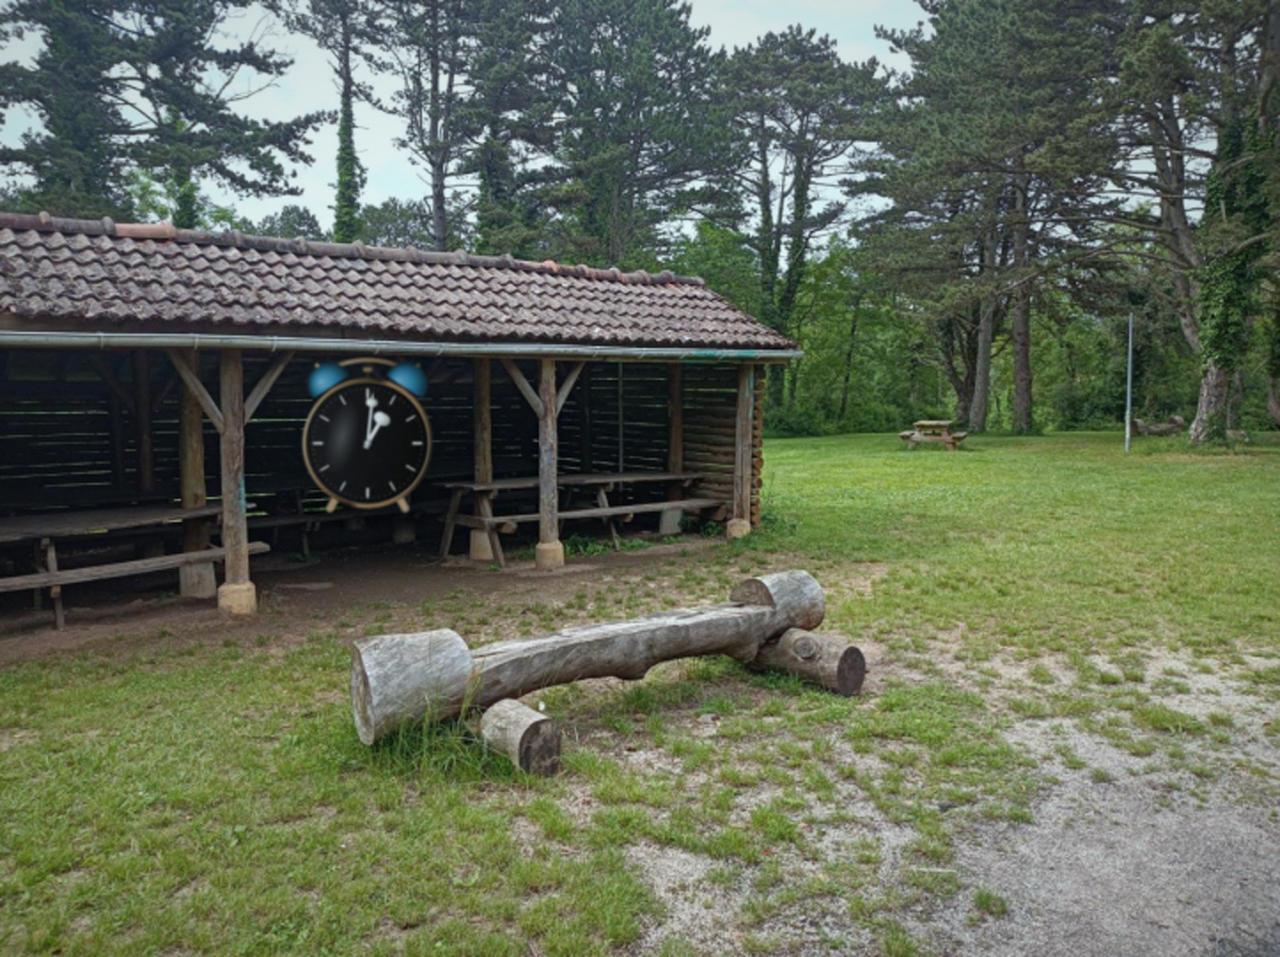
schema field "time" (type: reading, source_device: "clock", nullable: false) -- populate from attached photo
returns 1:01
